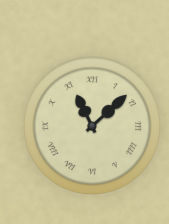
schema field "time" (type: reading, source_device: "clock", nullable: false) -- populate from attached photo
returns 11:08
